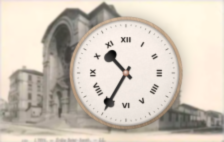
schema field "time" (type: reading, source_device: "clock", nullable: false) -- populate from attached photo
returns 10:35
